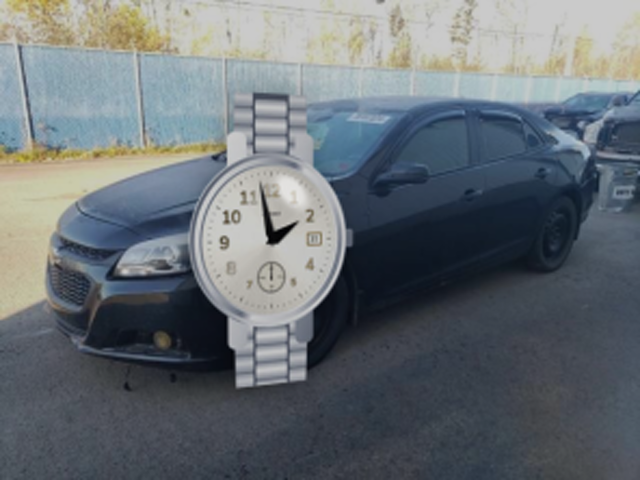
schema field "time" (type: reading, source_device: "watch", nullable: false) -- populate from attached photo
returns 1:58
